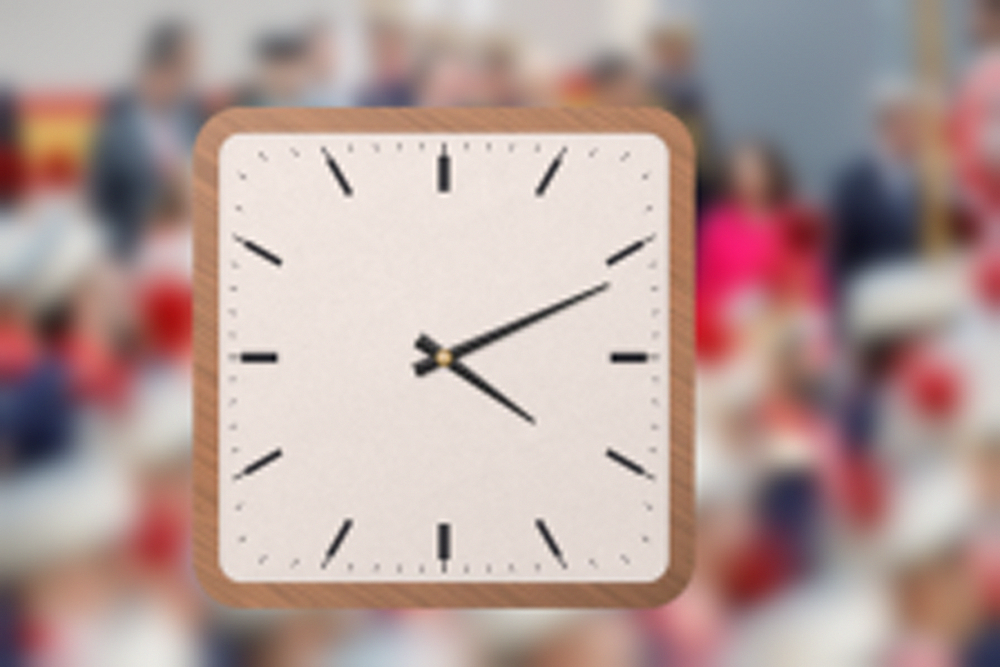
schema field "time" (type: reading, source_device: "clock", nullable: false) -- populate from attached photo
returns 4:11
